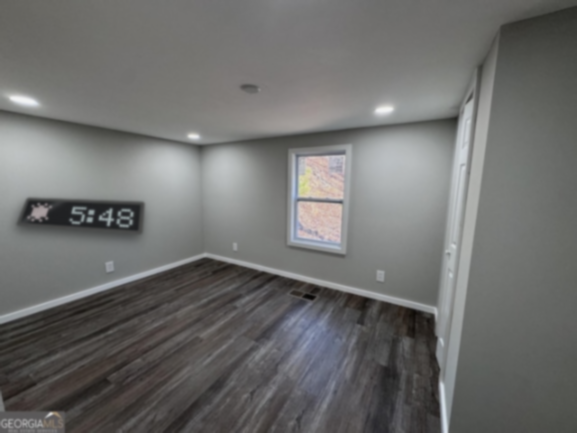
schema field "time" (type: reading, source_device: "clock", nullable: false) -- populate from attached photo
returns 5:48
